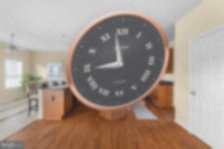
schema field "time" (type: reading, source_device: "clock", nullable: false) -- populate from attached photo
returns 8:58
